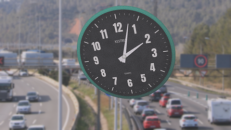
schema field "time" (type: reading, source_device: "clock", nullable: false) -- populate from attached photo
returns 2:03
